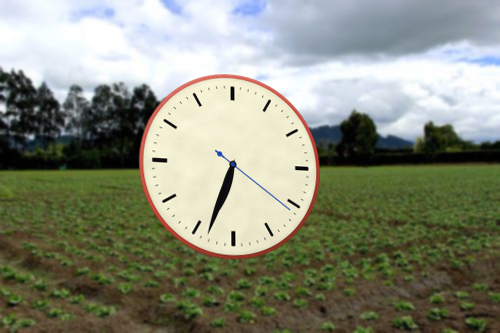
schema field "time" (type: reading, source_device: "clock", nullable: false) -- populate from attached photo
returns 6:33:21
